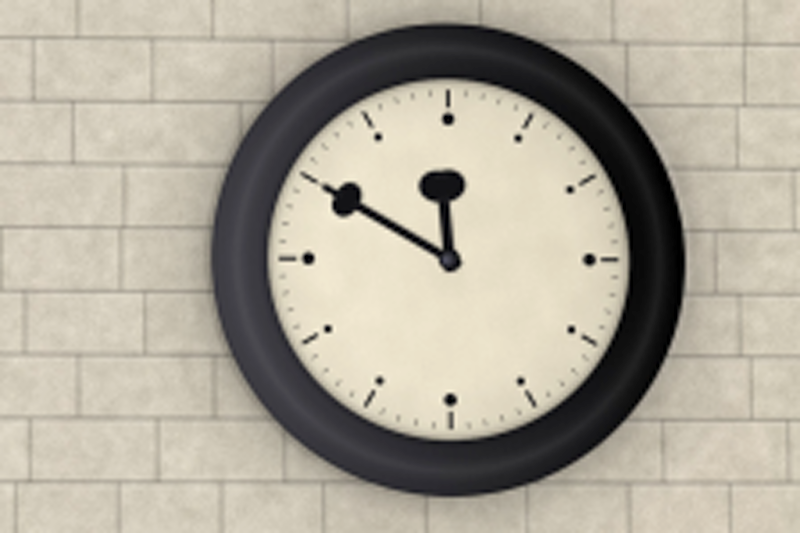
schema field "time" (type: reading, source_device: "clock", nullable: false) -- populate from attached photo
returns 11:50
